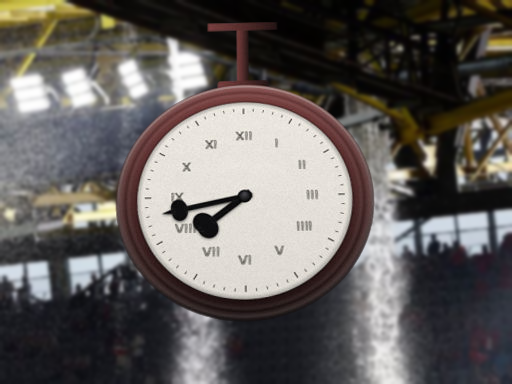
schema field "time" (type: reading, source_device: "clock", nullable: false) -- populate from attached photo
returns 7:43
